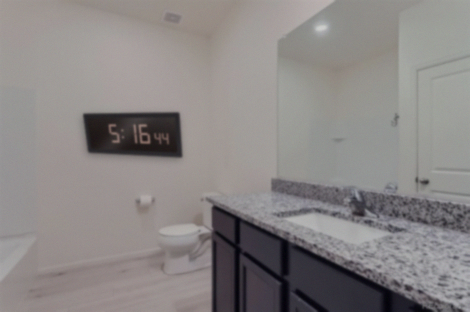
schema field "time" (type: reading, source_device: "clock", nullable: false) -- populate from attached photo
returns 5:16
